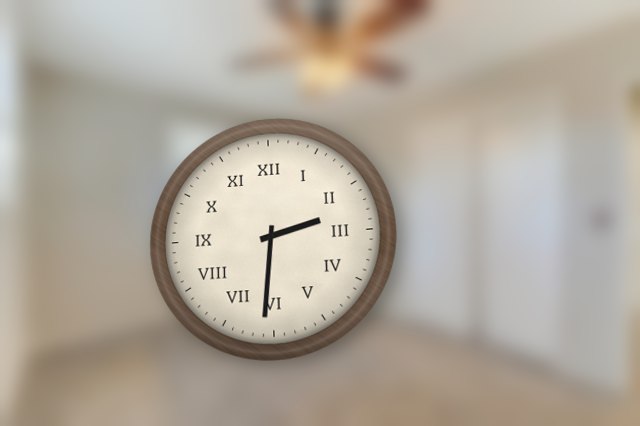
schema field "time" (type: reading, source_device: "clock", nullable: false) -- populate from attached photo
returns 2:31
